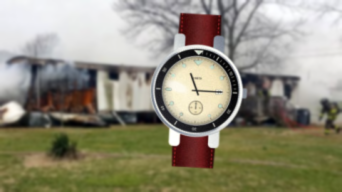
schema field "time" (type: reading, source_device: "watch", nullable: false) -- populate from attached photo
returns 11:15
